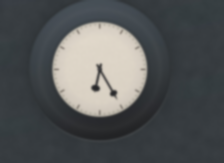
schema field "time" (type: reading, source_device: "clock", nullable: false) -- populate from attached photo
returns 6:25
